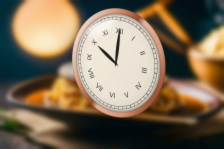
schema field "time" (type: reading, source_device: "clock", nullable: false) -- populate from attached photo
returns 10:00
